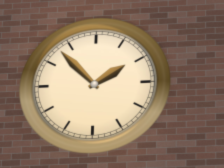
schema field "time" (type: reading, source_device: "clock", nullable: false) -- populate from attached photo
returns 1:53
